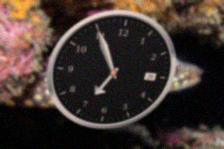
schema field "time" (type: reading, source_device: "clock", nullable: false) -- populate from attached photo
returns 6:55
